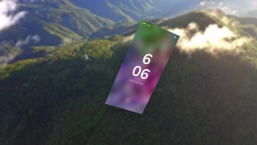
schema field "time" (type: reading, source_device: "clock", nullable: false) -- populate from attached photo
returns 6:06
